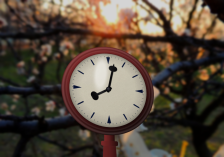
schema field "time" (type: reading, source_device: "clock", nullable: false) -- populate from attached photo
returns 8:02
